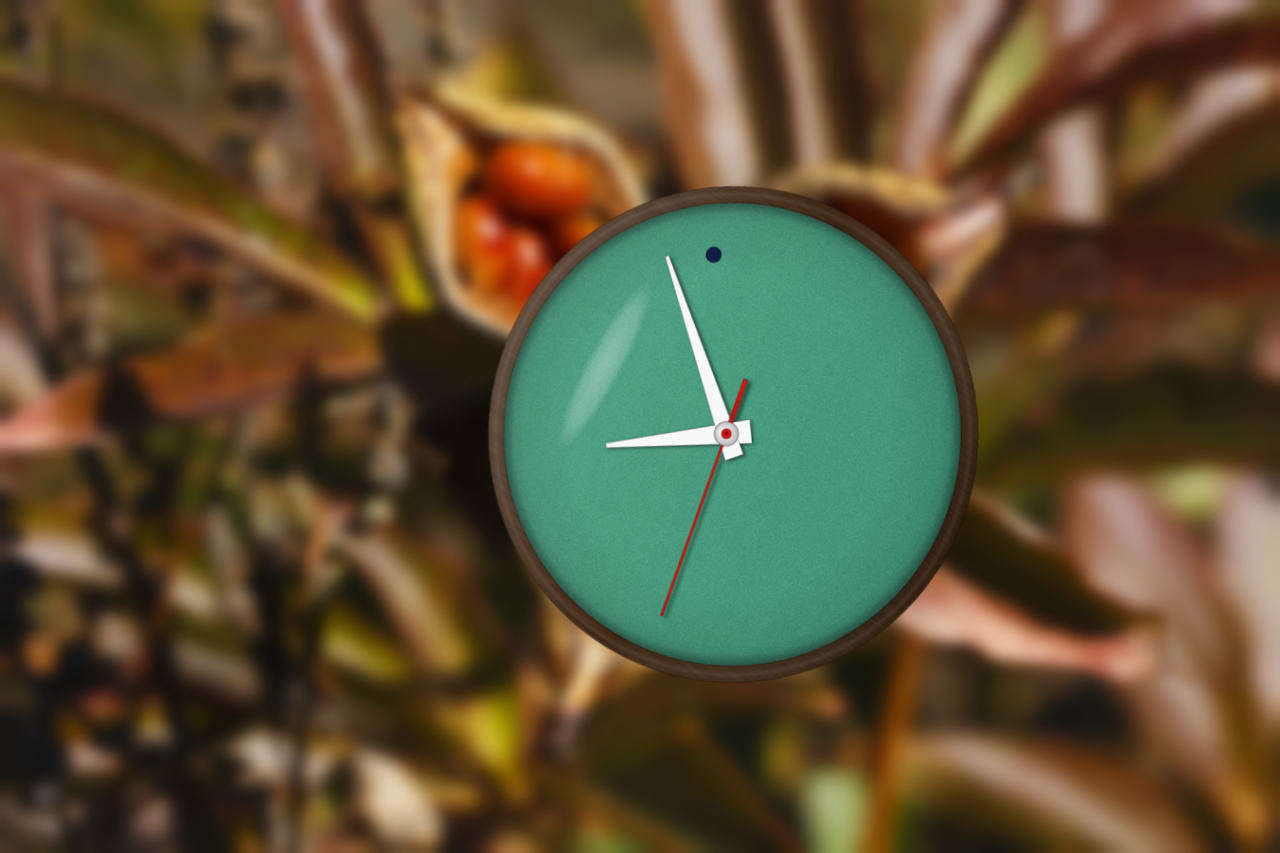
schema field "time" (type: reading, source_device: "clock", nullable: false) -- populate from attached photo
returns 8:57:34
